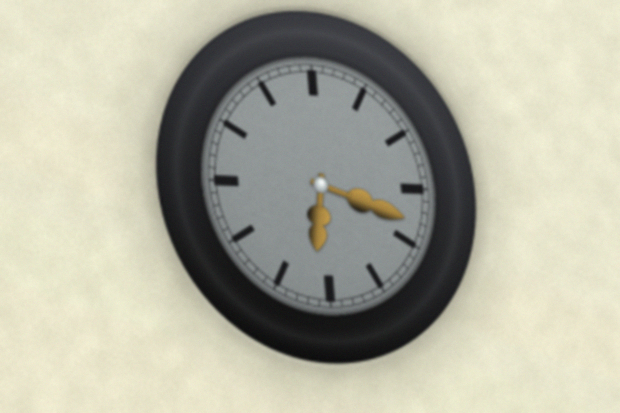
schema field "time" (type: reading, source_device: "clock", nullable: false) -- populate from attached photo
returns 6:18
